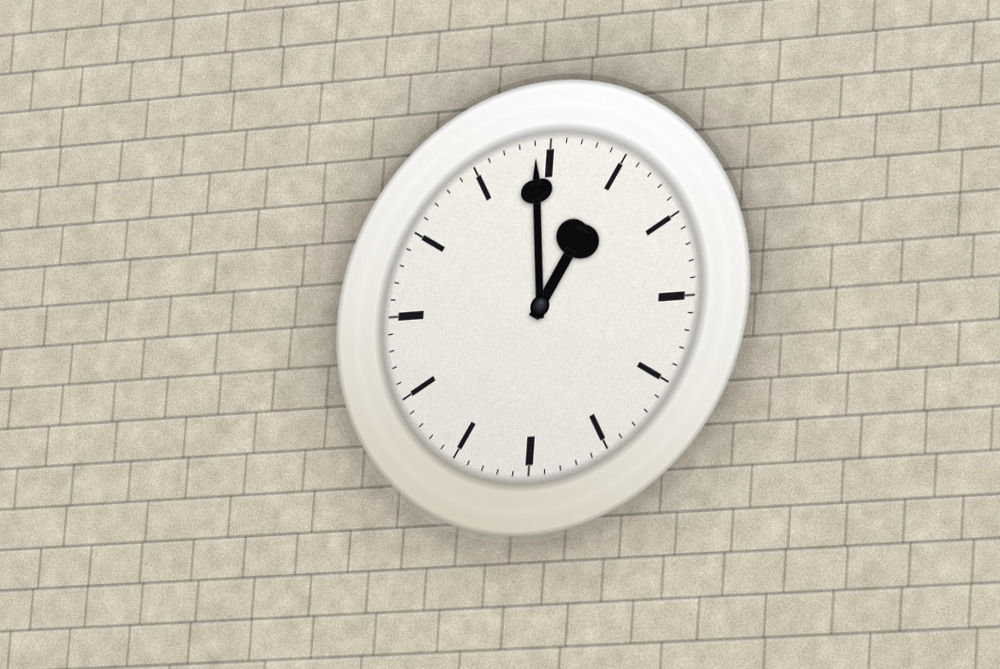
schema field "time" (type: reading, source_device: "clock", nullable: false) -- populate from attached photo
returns 12:59
